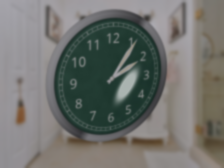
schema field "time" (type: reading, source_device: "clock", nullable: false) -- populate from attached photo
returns 2:06
